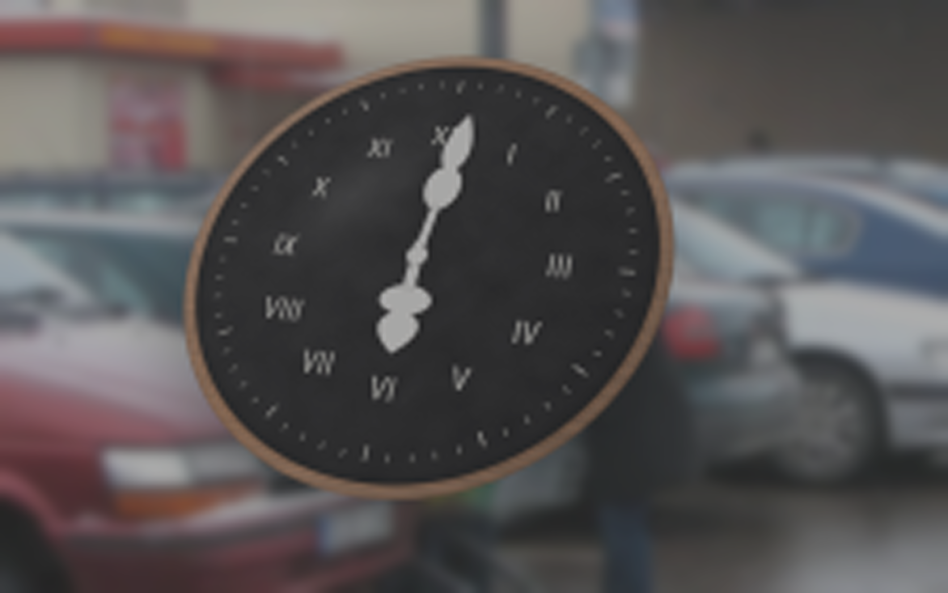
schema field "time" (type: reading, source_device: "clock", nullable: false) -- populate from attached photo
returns 6:01
